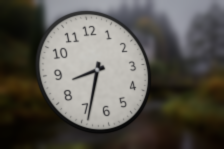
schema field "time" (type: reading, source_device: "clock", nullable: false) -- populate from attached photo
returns 8:34
